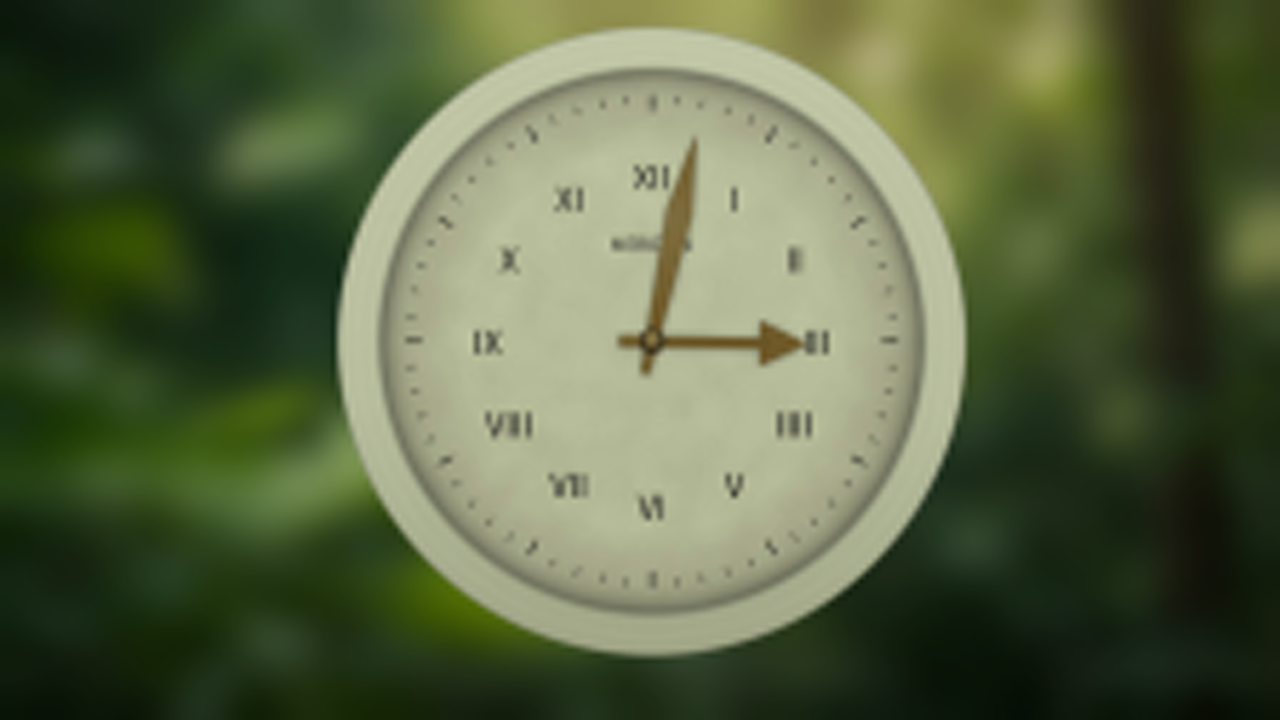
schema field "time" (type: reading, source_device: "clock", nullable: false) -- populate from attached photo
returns 3:02
